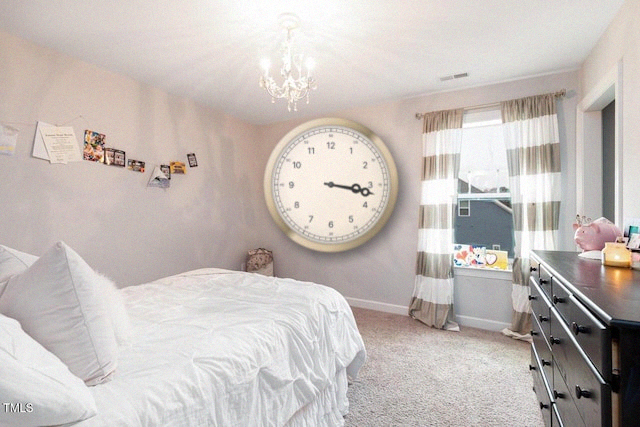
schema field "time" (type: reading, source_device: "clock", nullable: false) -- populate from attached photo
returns 3:17
